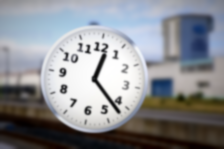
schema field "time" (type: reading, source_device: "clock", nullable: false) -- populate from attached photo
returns 12:22
